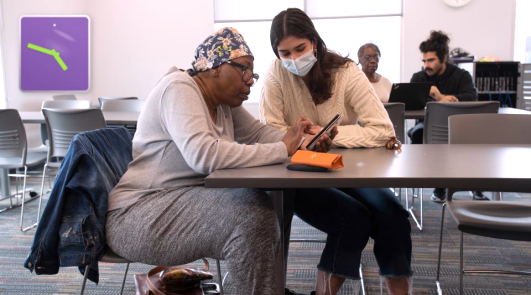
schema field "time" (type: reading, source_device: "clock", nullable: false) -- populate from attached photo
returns 4:48
